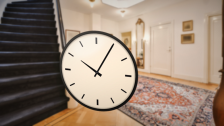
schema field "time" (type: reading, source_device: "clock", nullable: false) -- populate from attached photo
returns 10:05
